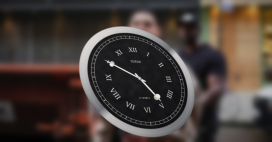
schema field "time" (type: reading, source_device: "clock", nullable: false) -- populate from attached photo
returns 4:50
